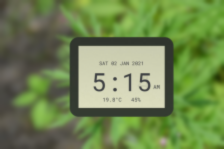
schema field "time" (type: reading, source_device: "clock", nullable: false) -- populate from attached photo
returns 5:15
